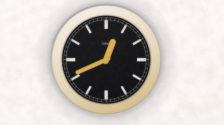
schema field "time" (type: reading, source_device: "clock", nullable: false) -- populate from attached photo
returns 12:41
